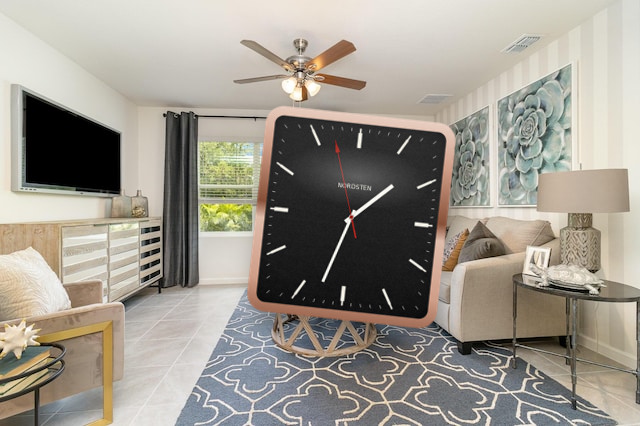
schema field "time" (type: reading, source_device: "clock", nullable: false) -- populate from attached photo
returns 1:32:57
